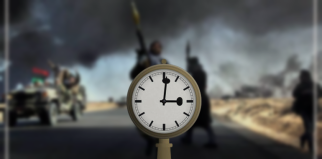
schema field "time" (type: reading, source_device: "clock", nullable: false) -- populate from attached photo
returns 3:01
